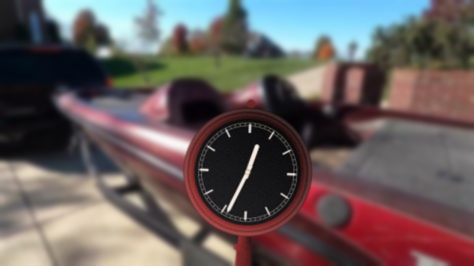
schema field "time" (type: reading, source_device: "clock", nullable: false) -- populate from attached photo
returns 12:34
